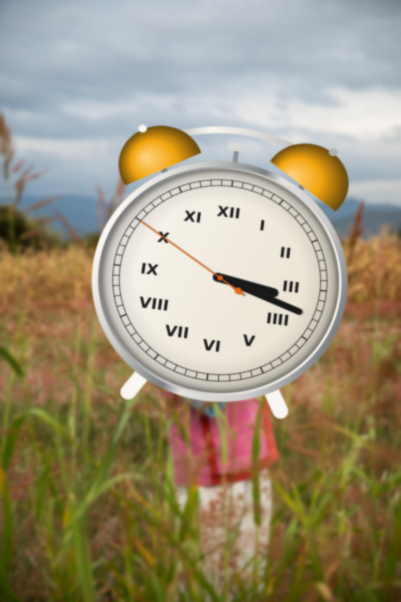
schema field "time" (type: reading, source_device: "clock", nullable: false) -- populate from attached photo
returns 3:17:50
